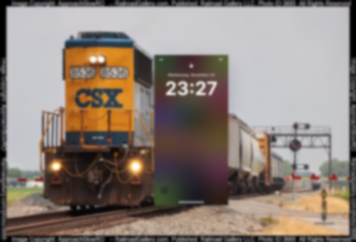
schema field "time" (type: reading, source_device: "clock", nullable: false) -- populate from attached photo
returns 23:27
